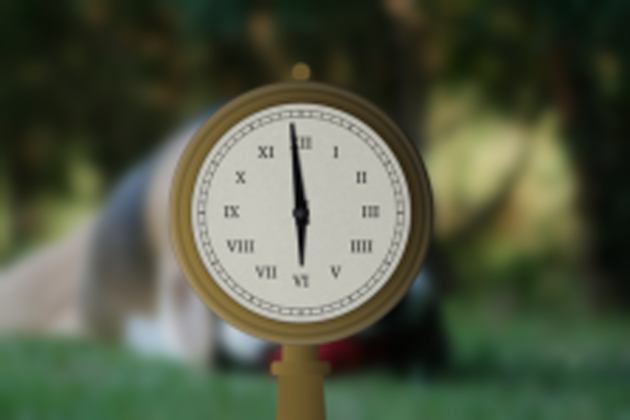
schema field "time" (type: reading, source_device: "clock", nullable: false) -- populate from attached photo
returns 5:59
